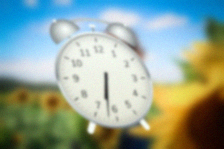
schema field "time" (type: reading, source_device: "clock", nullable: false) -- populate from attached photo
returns 6:32
